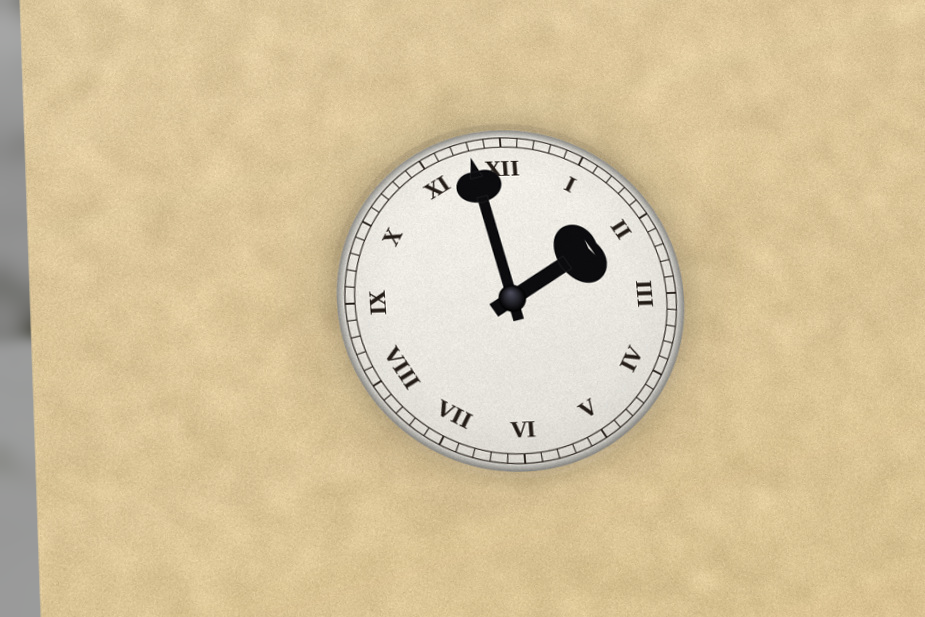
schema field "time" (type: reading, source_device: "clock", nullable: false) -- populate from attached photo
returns 1:58
